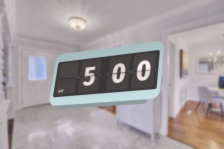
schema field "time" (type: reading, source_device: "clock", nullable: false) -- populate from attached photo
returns 5:00
